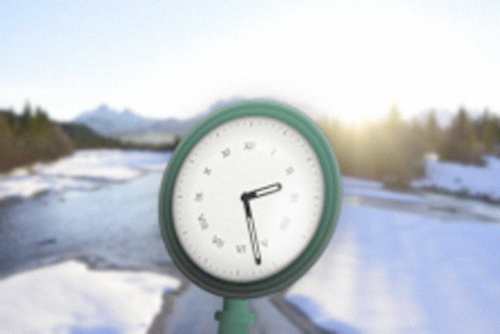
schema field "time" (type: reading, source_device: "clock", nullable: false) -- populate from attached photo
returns 2:27
